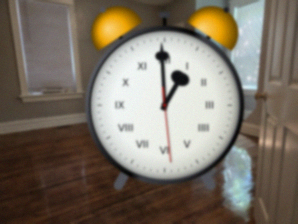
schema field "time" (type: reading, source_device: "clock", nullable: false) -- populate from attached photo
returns 12:59:29
